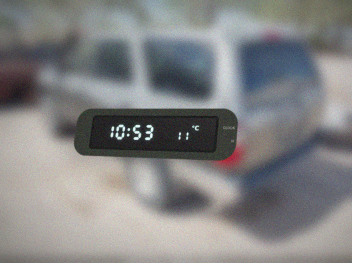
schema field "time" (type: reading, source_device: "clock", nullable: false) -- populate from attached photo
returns 10:53
